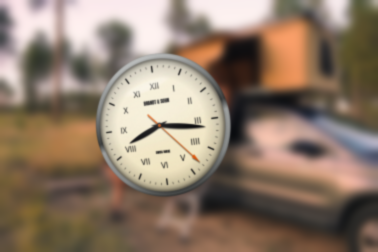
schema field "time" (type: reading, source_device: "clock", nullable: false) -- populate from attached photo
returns 8:16:23
